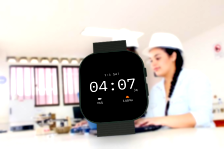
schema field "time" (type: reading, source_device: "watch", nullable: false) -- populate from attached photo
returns 4:07
